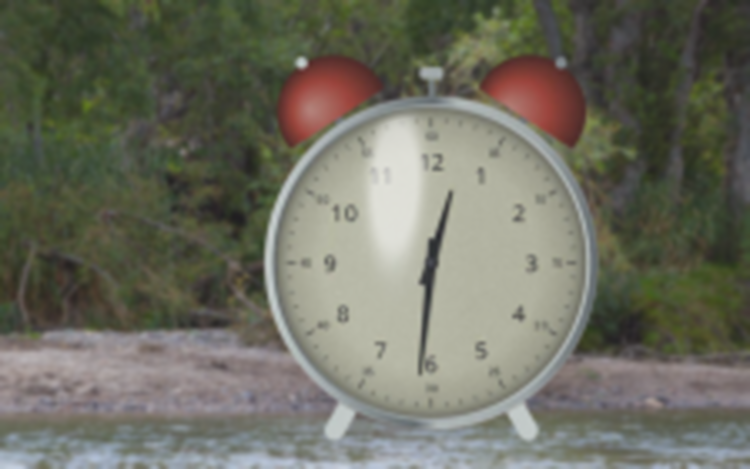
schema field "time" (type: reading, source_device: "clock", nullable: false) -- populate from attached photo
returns 12:31
